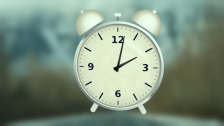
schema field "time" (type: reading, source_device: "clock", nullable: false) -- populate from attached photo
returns 2:02
